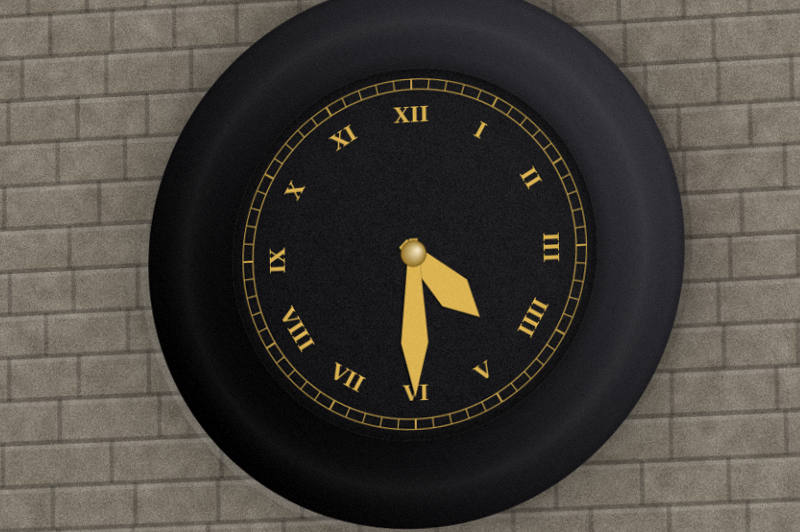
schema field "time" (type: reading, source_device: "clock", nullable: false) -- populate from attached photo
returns 4:30
